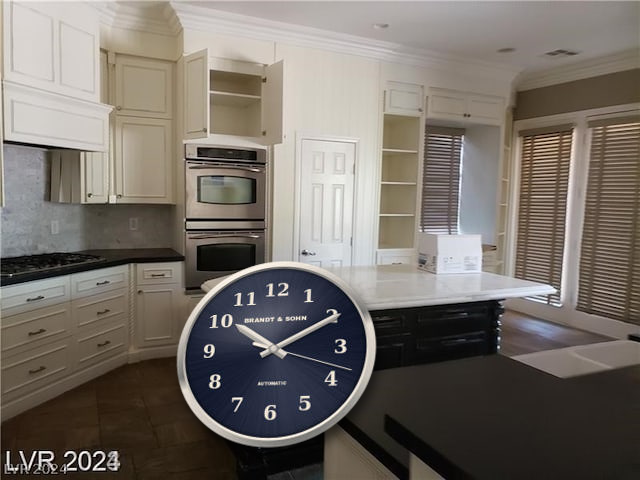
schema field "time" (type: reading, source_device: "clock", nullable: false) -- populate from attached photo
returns 10:10:18
